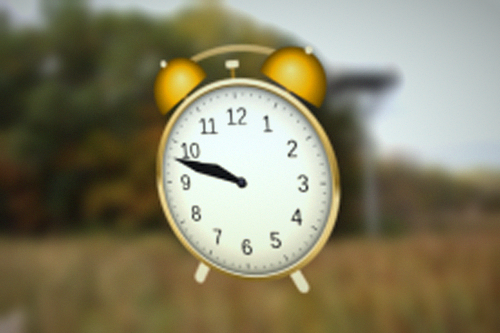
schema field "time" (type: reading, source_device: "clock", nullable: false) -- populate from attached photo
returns 9:48
